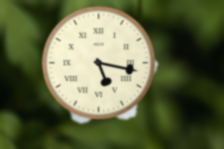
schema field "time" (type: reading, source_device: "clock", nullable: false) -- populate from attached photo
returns 5:17
